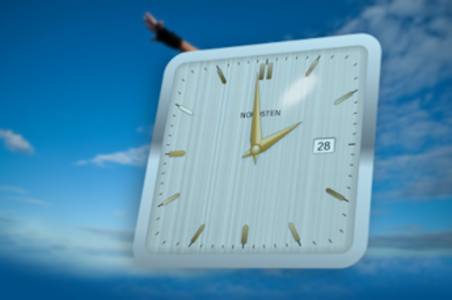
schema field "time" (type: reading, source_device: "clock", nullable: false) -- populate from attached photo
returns 1:59
